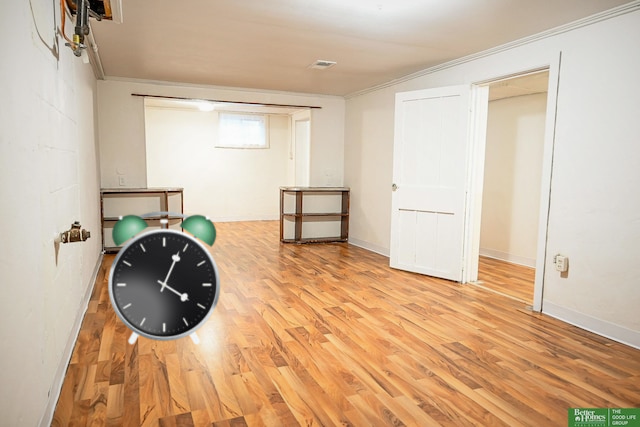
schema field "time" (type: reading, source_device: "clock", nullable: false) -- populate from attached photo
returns 4:04
